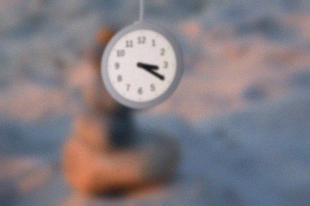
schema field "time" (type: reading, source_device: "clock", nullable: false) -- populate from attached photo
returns 3:20
